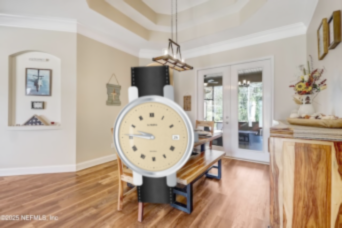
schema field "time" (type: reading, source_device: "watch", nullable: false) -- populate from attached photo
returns 9:46
